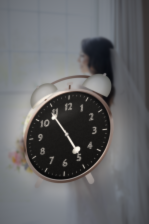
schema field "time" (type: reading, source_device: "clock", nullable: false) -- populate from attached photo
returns 4:54
